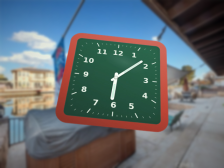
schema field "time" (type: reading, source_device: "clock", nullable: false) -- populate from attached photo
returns 6:08
